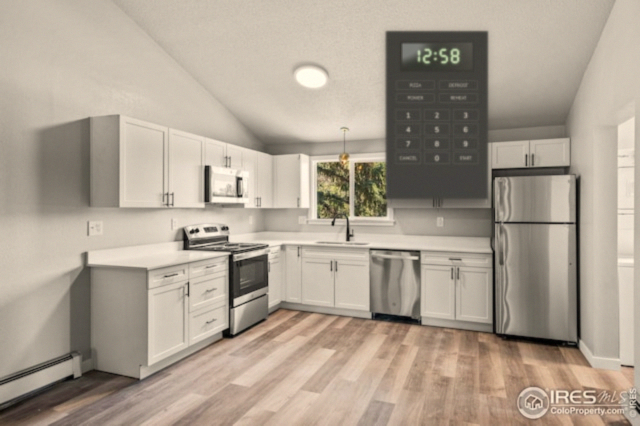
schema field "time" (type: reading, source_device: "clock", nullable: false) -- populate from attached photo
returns 12:58
